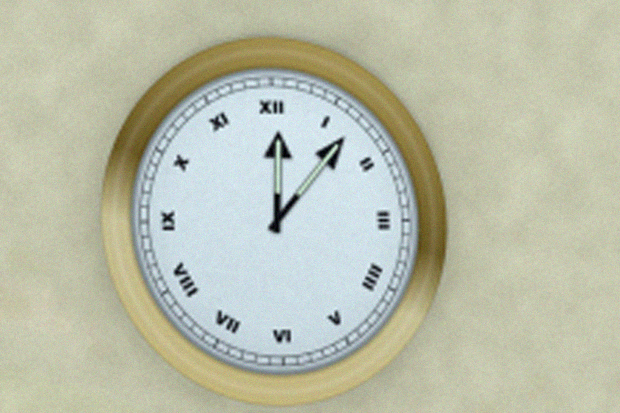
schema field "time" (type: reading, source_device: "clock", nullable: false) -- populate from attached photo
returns 12:07
